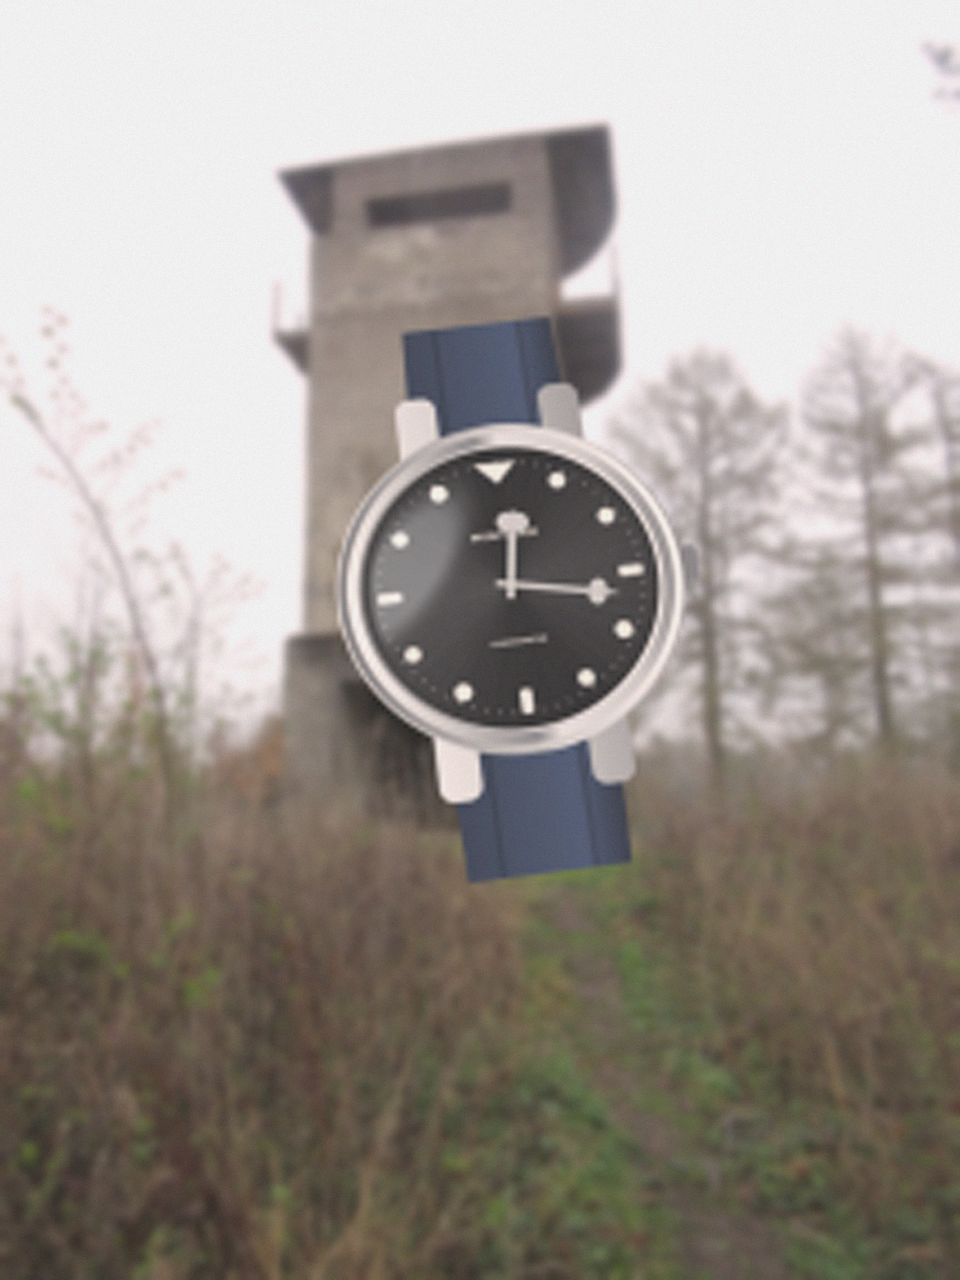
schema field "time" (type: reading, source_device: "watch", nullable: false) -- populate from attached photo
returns 12:17
